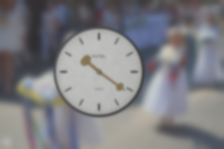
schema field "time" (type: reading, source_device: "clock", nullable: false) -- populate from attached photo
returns 10:21
